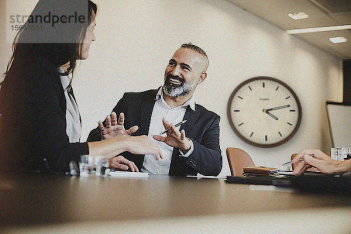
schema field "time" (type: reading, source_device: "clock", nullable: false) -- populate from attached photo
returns 4:13
